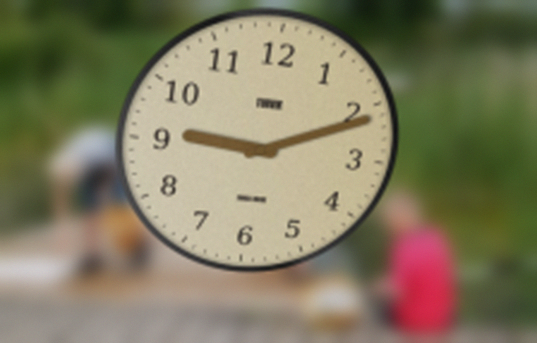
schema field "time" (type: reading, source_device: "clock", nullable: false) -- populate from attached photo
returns 9:11
